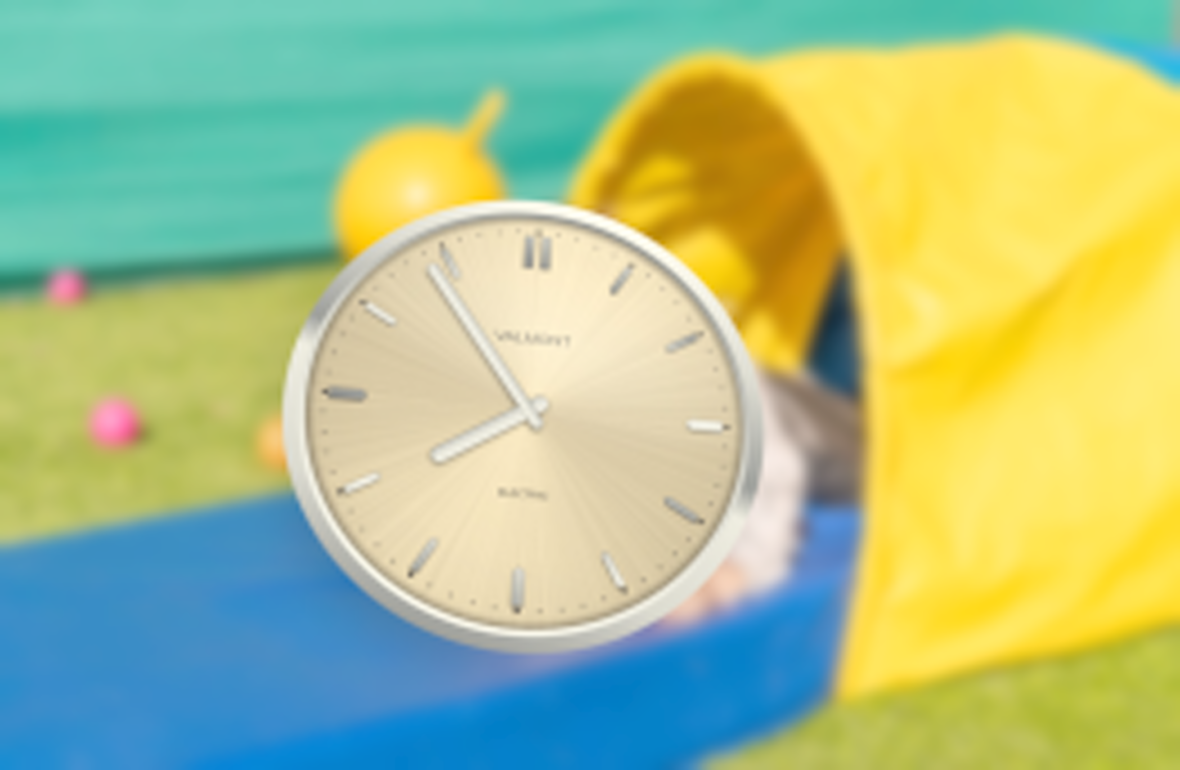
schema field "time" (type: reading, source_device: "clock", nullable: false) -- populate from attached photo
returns 7:54
